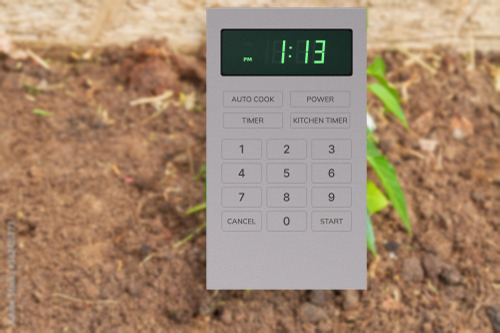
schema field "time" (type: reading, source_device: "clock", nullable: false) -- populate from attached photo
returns 1:13
